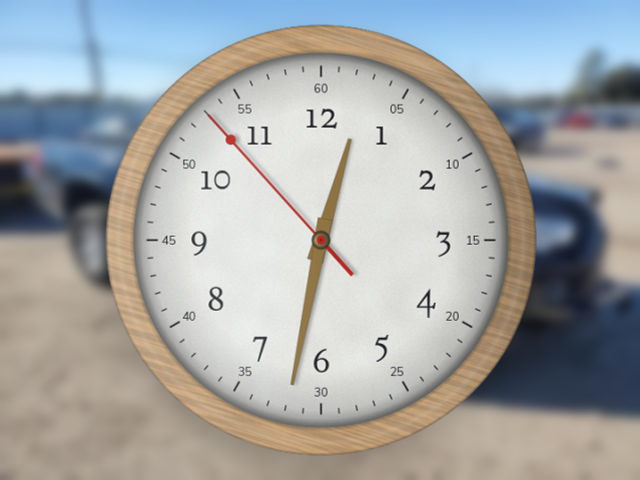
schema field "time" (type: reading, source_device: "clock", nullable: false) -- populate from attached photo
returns 12:31:53
